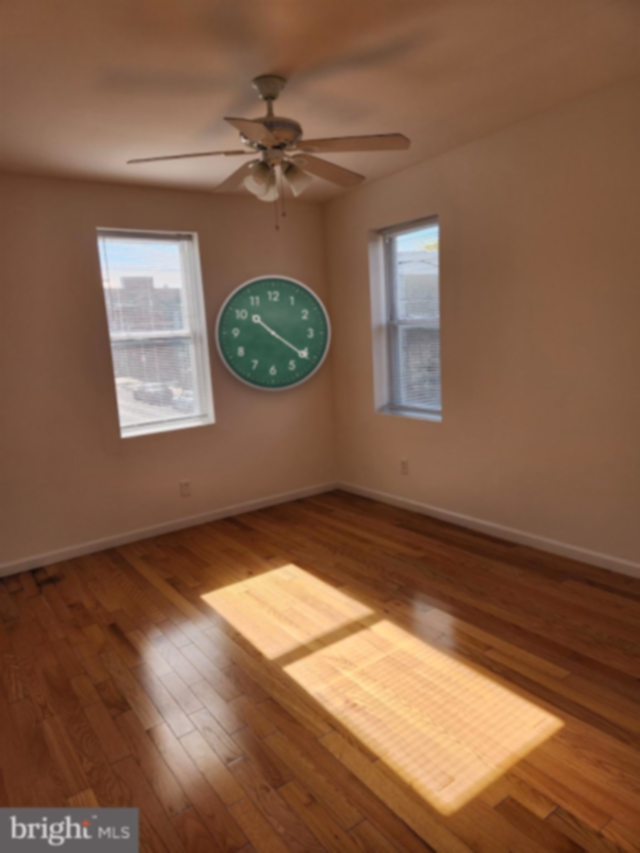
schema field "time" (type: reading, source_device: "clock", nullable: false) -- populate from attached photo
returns 10:21
